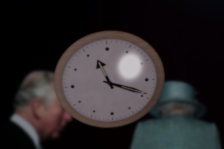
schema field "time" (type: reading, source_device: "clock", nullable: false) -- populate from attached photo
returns 11:19
